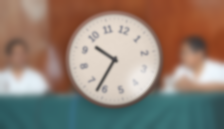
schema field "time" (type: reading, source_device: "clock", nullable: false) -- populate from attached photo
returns 9:32
